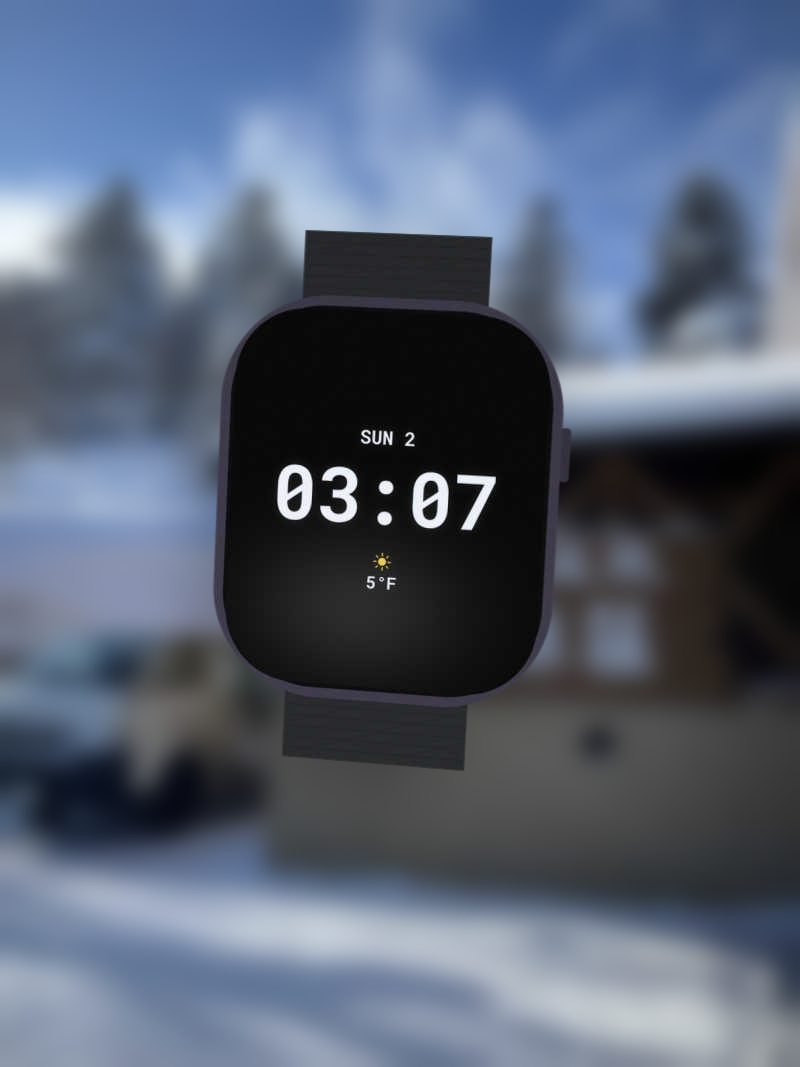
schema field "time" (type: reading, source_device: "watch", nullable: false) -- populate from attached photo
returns 3:07
